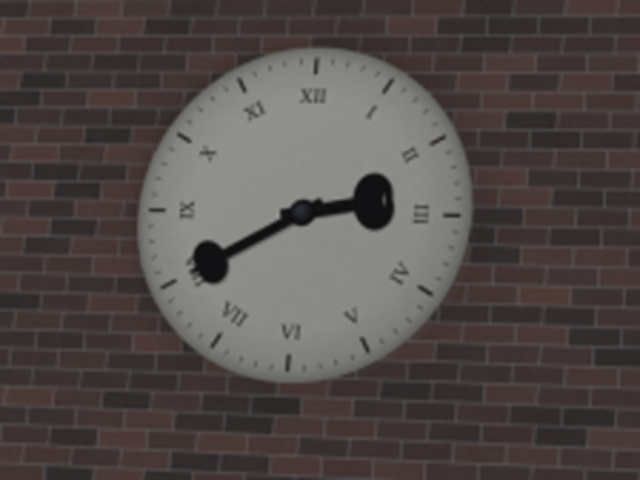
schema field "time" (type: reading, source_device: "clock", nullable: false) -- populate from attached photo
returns 2:40
